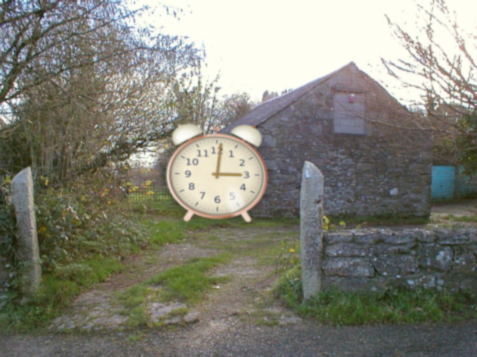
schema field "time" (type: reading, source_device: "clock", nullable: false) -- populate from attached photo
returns 3:01
